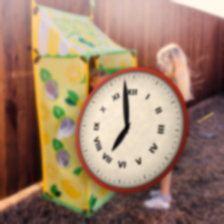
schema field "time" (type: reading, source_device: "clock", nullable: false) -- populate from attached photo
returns 6:58
